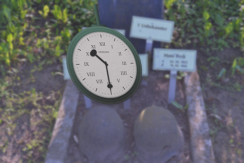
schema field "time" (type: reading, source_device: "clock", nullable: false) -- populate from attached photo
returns 10:30
